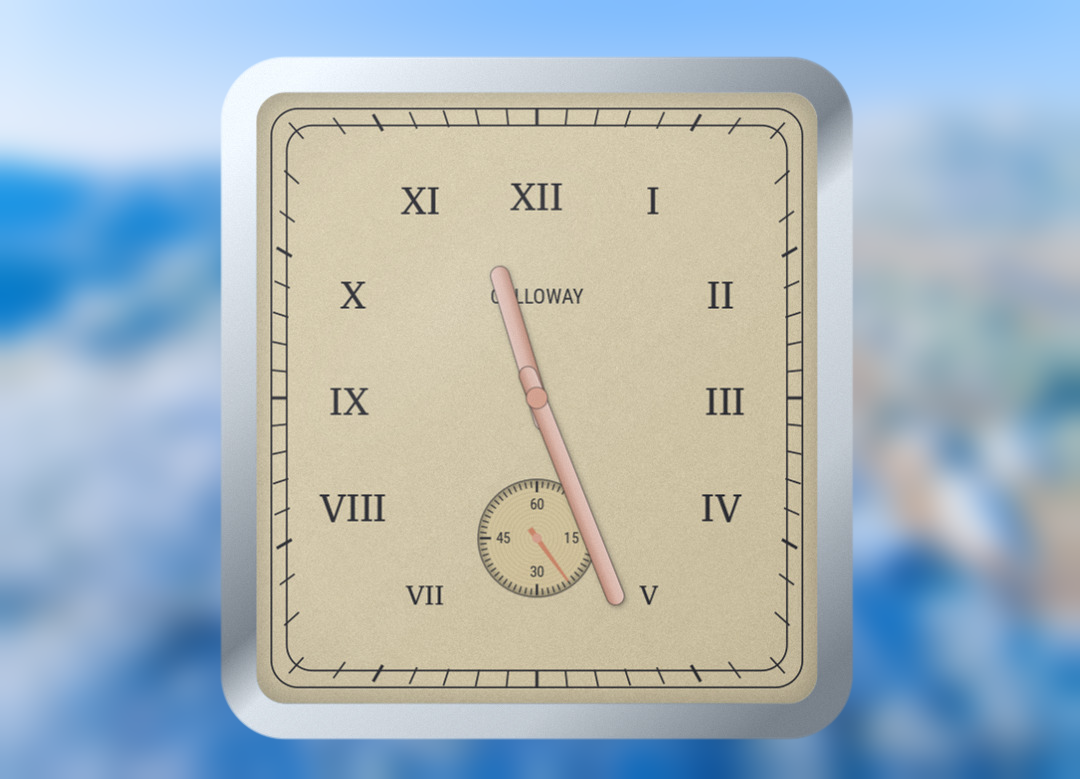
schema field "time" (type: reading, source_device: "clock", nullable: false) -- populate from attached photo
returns 11:26:24
